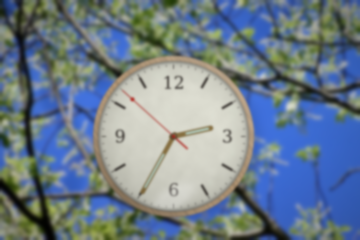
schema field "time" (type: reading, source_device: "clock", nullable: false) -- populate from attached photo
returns 2:34:52
